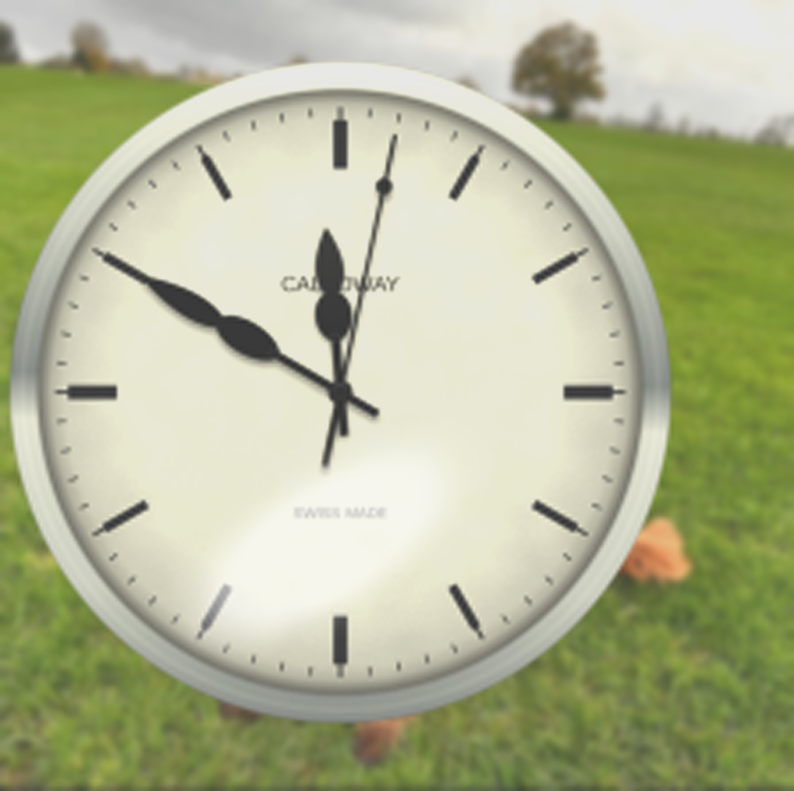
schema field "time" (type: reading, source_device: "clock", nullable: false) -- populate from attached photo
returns 11:50:02
